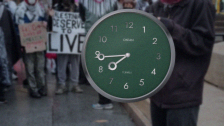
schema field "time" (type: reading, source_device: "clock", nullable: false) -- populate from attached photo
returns 7:44
